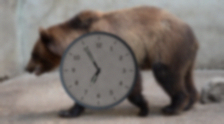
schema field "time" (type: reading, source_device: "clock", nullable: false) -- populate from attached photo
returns 6:55
